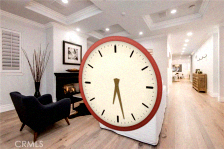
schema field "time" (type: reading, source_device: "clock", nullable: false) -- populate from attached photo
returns 6:28
